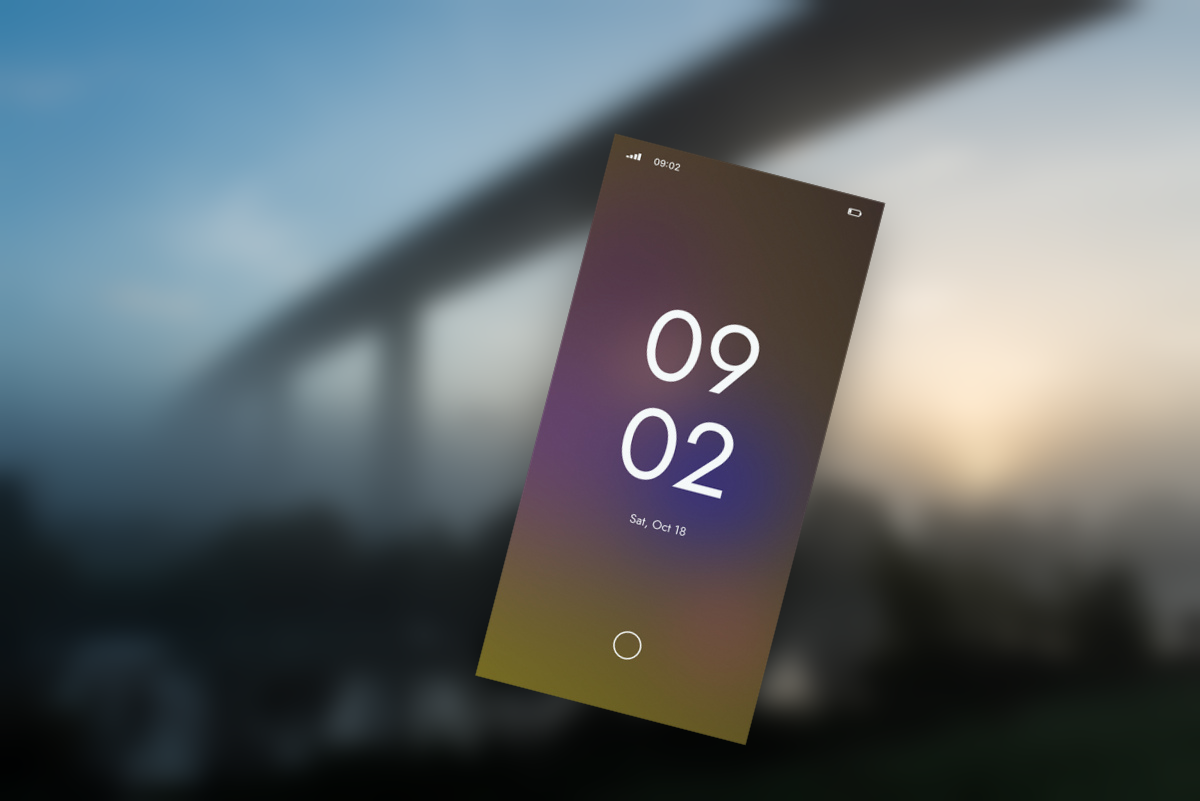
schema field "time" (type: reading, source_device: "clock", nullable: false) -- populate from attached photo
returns 9:02
